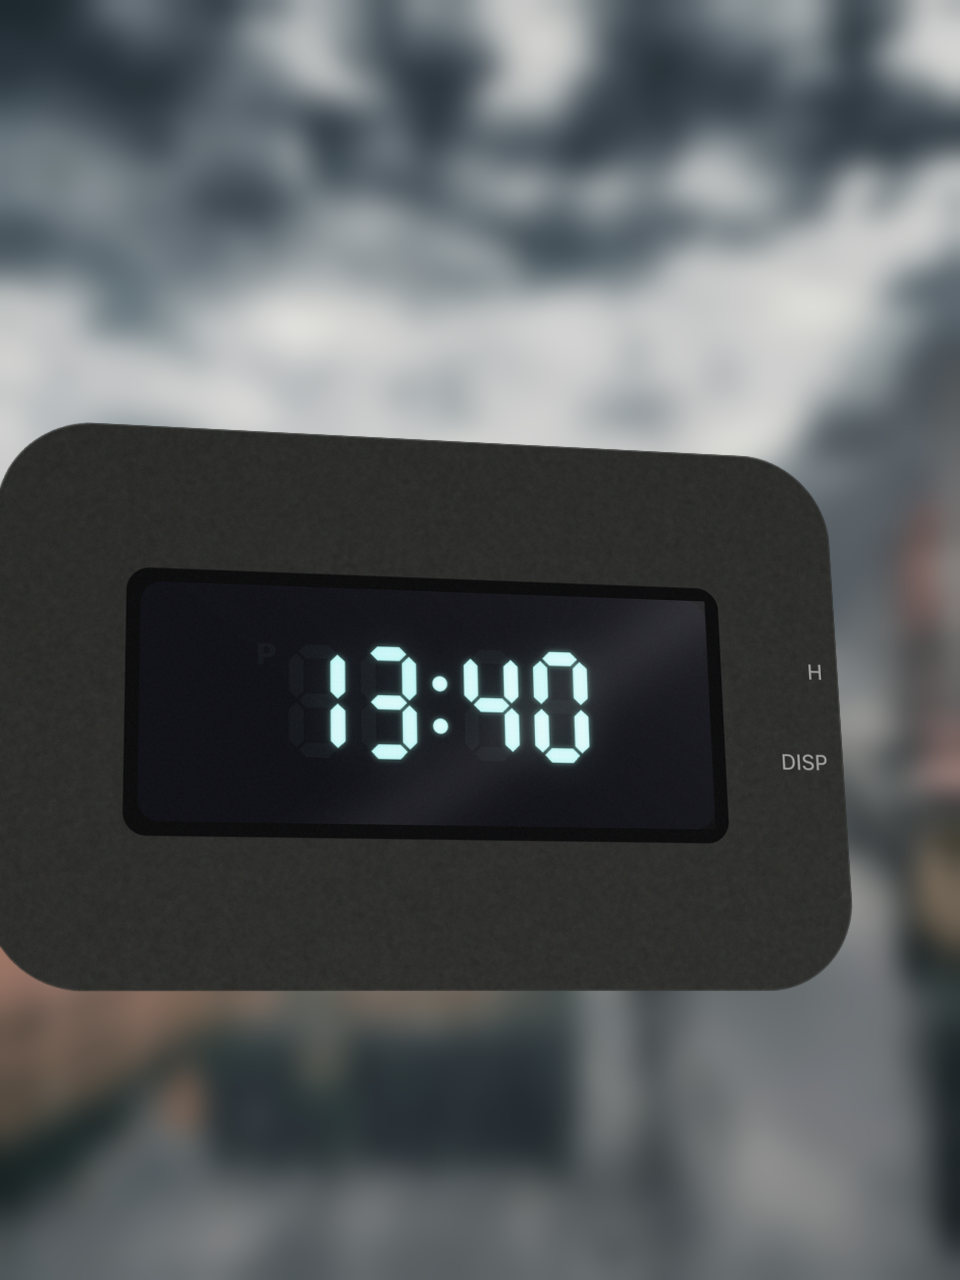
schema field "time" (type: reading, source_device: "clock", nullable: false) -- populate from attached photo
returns 13:40
